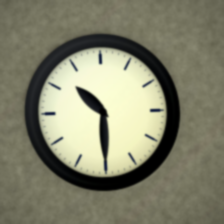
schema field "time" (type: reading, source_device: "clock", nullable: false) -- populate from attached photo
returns 10:30
